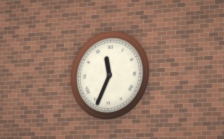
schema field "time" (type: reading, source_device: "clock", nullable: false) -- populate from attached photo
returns 11:34
